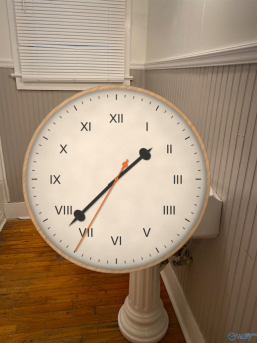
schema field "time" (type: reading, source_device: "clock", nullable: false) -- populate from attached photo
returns 1:37:35
